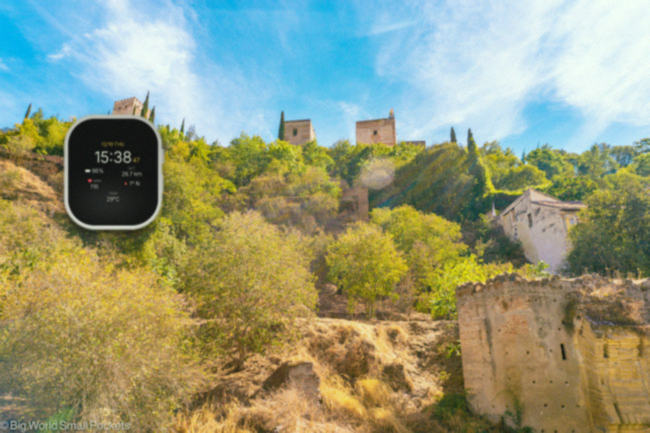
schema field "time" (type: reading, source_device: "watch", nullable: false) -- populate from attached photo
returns 15:38
